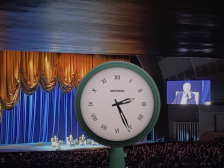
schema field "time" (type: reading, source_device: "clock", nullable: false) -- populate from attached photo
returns 2:26
